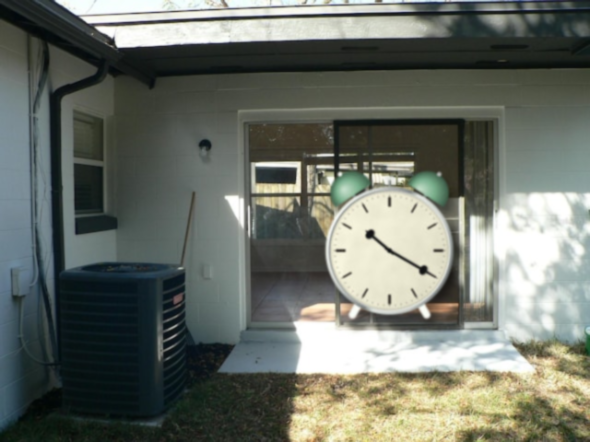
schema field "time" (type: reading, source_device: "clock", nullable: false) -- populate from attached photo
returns 10:20
